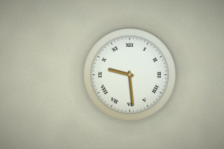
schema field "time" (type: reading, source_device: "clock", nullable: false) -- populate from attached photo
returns 9:29
